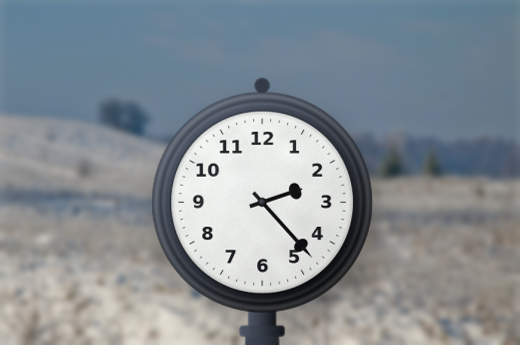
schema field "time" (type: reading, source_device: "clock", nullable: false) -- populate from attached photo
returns 2:23
